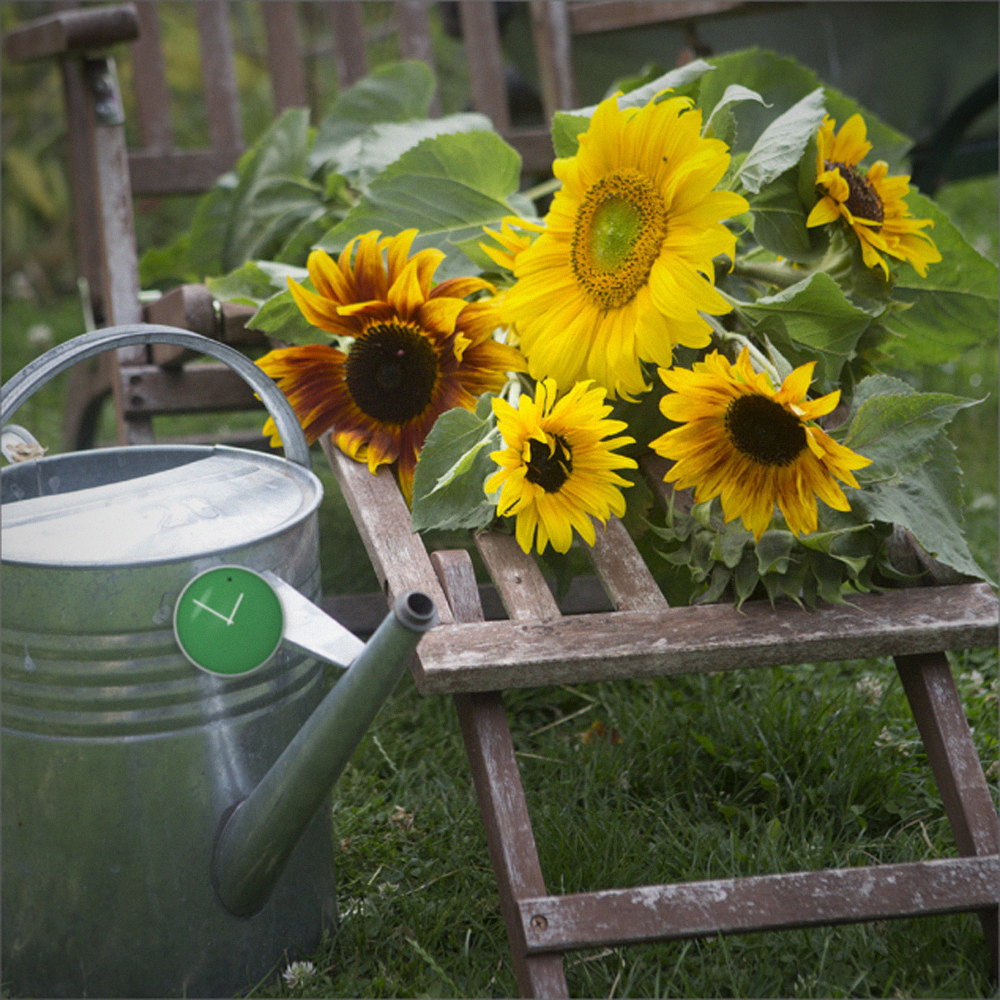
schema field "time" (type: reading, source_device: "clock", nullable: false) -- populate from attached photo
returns 12:50
